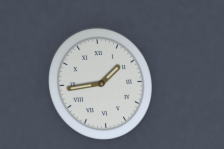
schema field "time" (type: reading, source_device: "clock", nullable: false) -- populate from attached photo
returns 1:44
